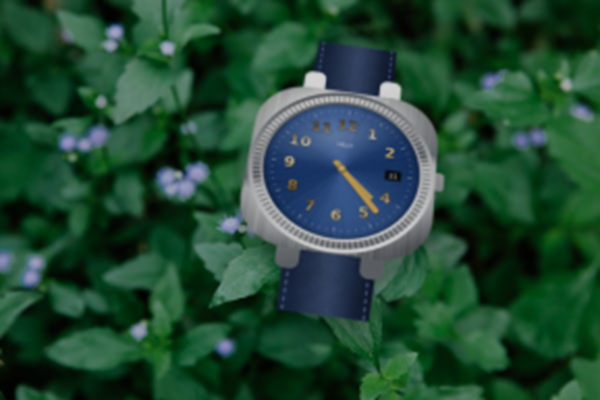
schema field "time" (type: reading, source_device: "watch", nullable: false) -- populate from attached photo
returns 4:23
